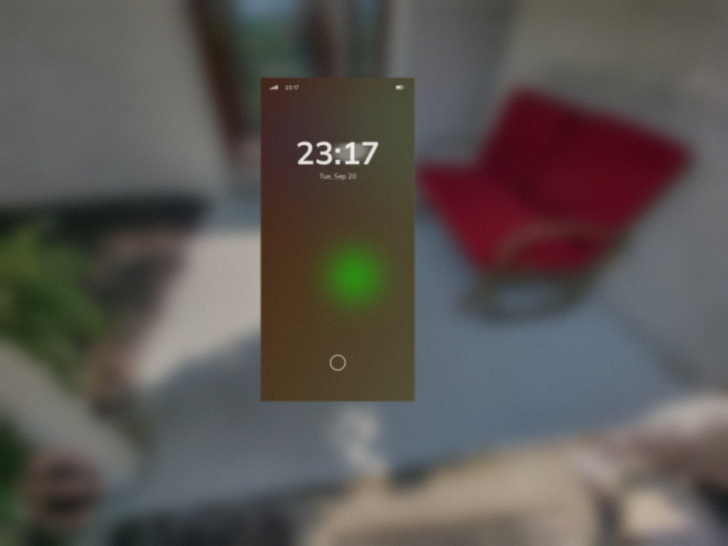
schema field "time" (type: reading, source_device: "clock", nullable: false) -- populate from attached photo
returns 23:17
